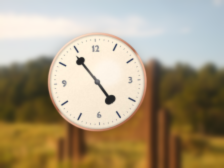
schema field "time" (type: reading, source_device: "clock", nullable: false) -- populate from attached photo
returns 4:54
